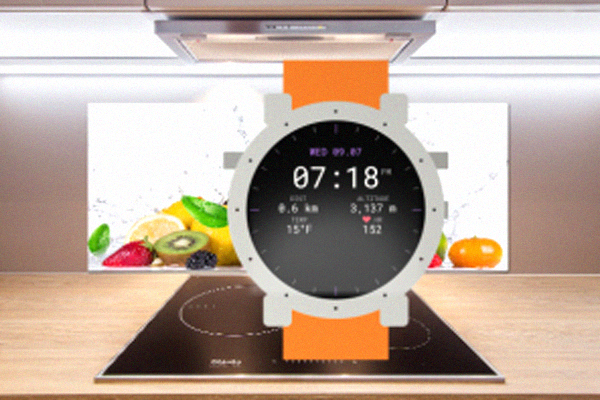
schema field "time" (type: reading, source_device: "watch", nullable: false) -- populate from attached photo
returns 7:18
